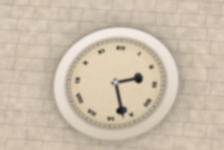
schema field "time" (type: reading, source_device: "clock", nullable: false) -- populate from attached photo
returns 2:27
